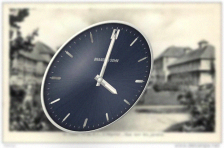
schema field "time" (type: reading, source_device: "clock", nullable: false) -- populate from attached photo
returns 4:00
